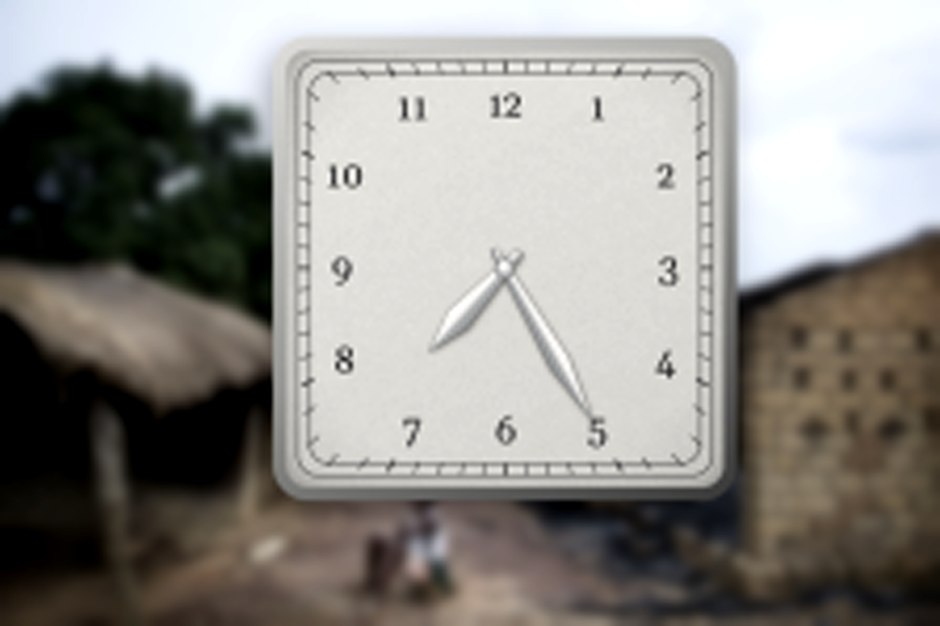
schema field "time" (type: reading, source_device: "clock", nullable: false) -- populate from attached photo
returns 7:25
